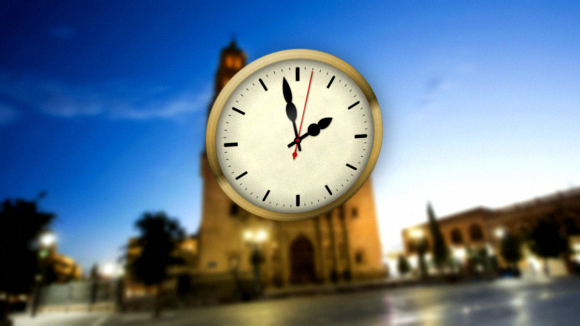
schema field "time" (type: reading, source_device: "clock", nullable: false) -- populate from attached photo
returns 1:58:02
